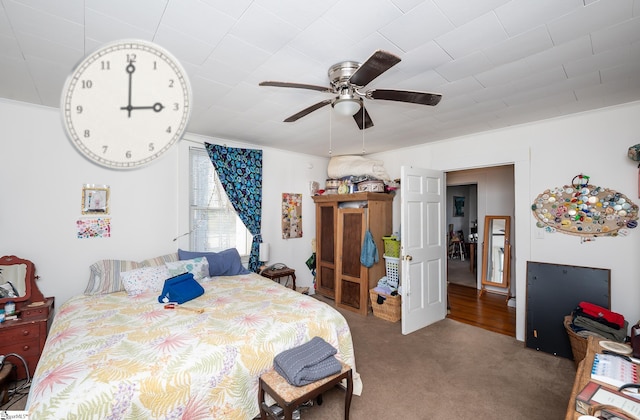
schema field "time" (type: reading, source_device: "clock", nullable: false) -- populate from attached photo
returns 3:00
